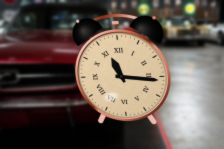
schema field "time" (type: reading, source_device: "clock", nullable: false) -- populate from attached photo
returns 11:16
